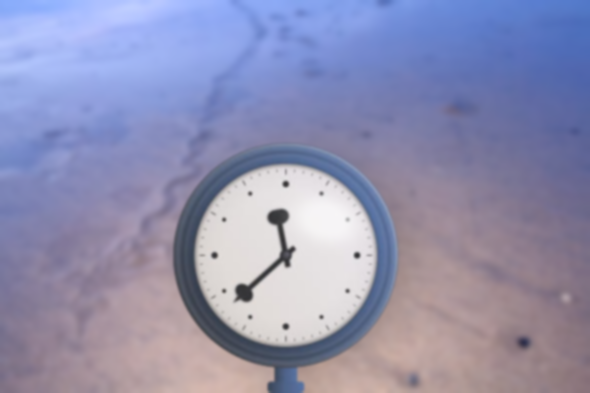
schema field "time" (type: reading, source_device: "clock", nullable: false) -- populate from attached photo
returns 11:38
